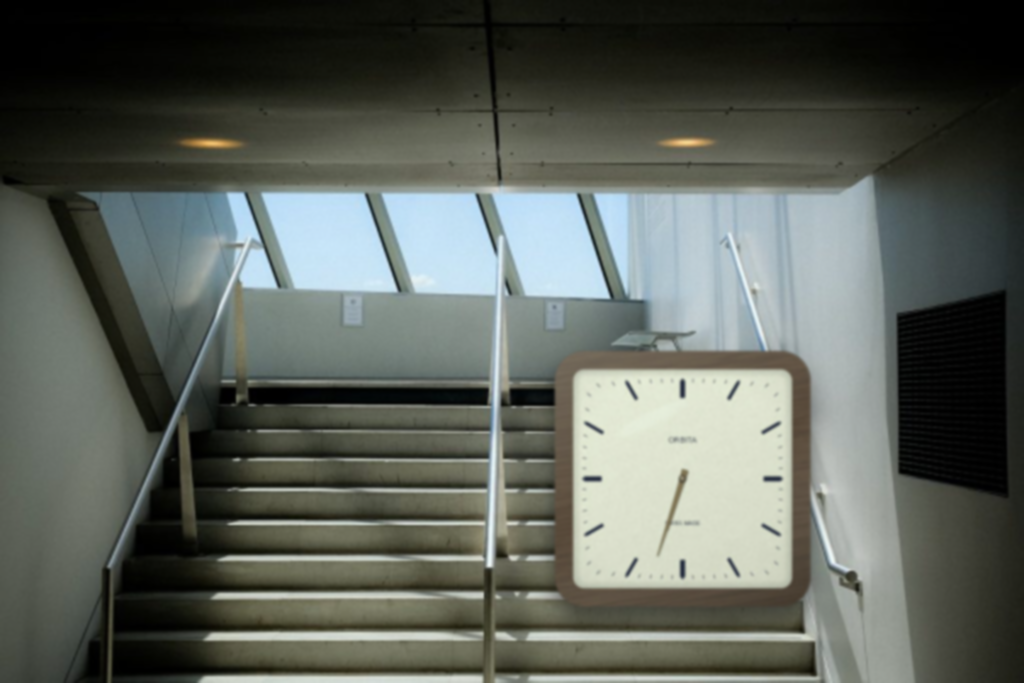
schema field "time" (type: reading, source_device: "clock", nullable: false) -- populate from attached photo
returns 6:33
